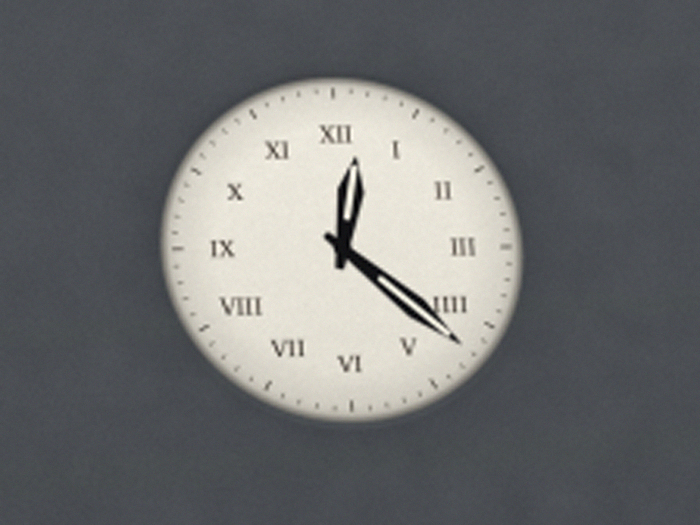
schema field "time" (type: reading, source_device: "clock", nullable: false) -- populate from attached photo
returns 12:22
